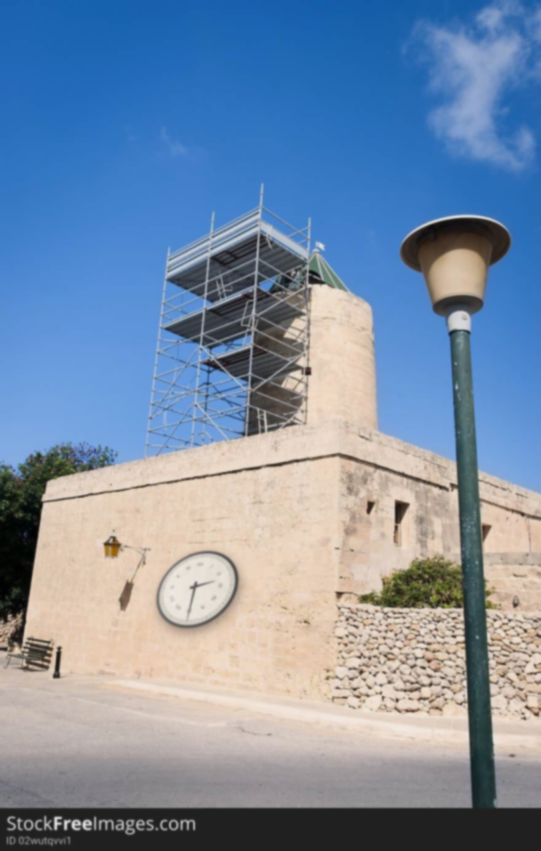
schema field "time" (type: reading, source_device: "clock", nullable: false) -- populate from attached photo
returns 2:30
